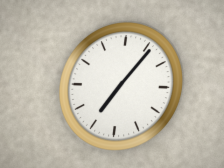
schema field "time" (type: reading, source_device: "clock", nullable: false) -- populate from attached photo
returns 7:06
